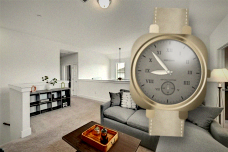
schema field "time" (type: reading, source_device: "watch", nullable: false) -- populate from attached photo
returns 8:53
